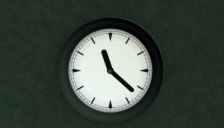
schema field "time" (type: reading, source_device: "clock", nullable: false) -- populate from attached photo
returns 11:22
